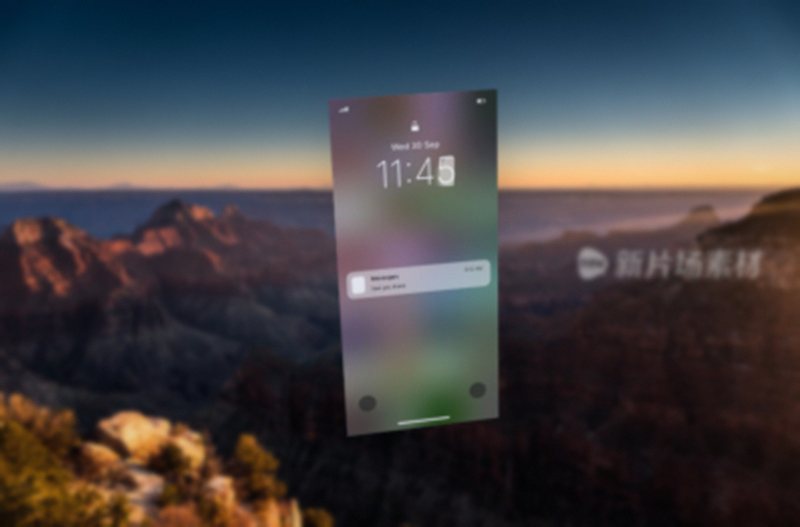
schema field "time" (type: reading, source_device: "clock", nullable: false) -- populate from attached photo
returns 11:45
